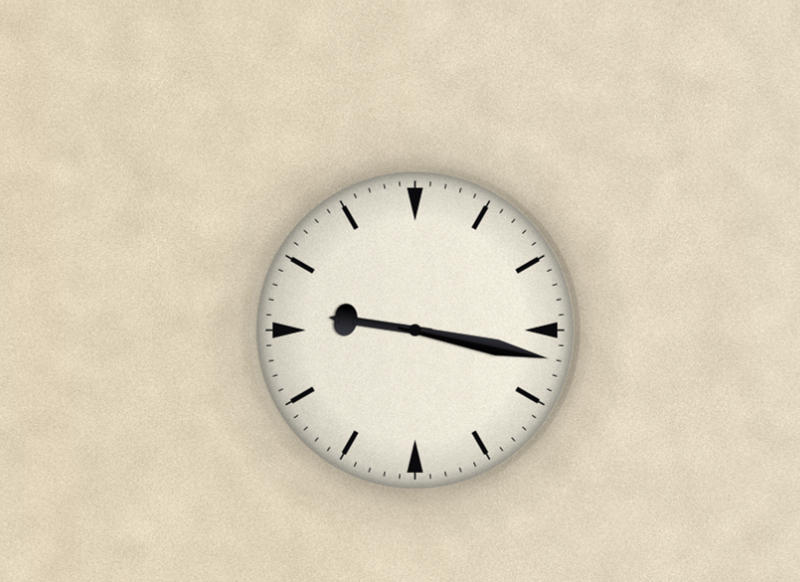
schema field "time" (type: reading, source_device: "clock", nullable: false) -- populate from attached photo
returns 9:17
